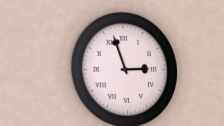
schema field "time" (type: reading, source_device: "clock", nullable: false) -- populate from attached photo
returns 2:57
